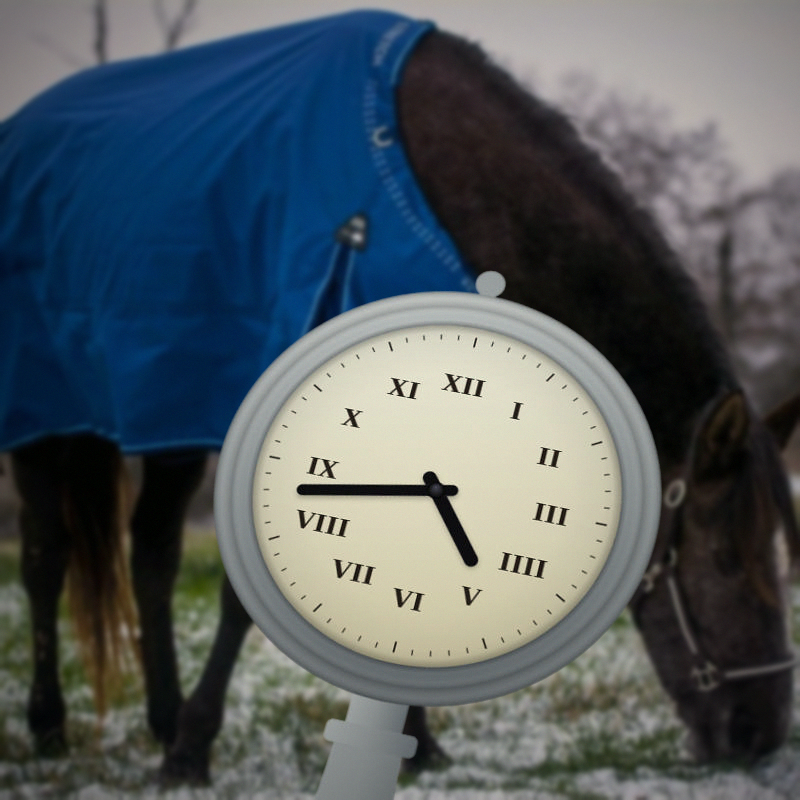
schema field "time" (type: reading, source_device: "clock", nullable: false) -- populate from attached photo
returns 4:43
